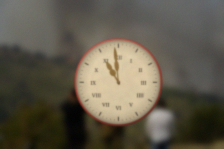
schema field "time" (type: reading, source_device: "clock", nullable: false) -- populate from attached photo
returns 10:59
